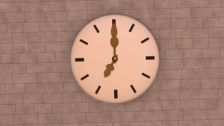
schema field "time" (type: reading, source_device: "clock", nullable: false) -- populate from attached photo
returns 7:00
